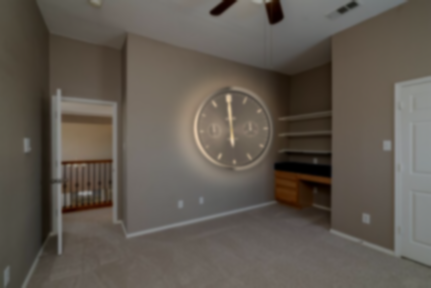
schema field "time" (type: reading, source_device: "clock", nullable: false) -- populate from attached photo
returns 6:00
